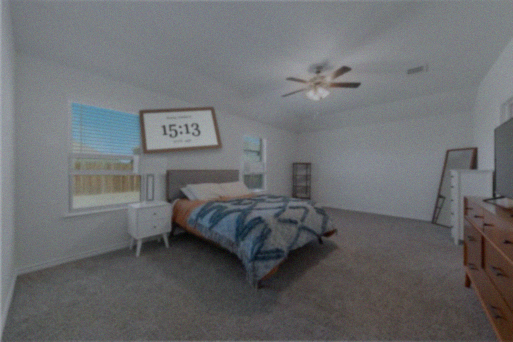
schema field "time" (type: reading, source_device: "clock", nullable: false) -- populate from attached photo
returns 15:13
